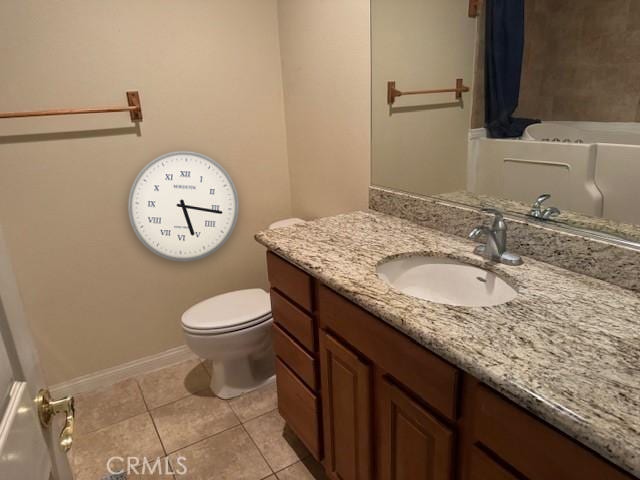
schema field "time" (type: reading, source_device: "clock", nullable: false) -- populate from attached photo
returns 5:16
